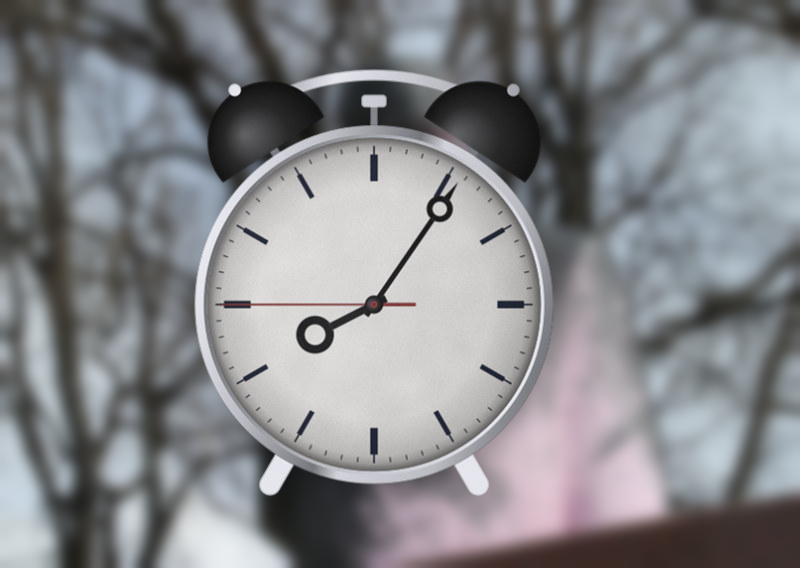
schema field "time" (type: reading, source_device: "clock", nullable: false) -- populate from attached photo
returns 8:05:45
